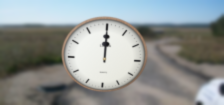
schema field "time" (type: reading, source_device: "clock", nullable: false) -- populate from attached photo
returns 12:00
